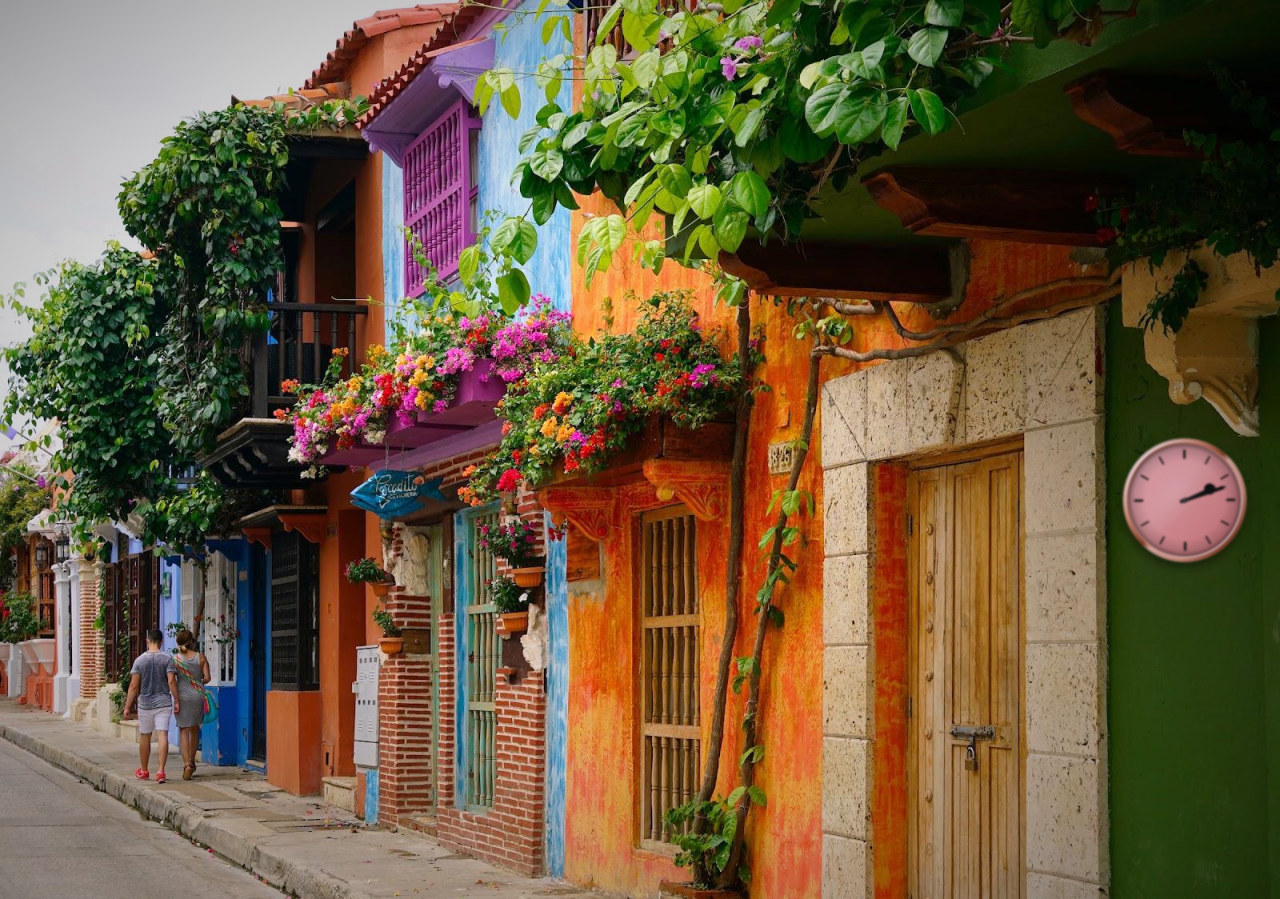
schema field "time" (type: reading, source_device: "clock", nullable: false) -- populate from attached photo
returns 2:12
